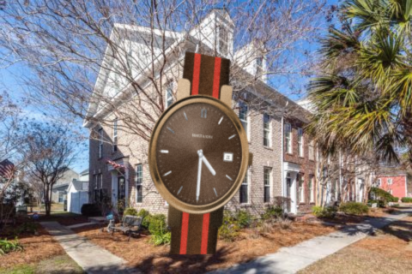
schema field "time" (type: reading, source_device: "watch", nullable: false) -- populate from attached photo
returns 4:30
